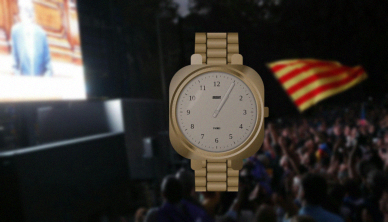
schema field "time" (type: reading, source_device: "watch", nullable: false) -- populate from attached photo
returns 1:05
